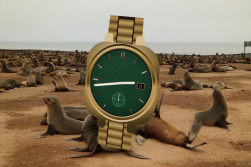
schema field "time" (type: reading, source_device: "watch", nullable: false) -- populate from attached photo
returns 2:43
